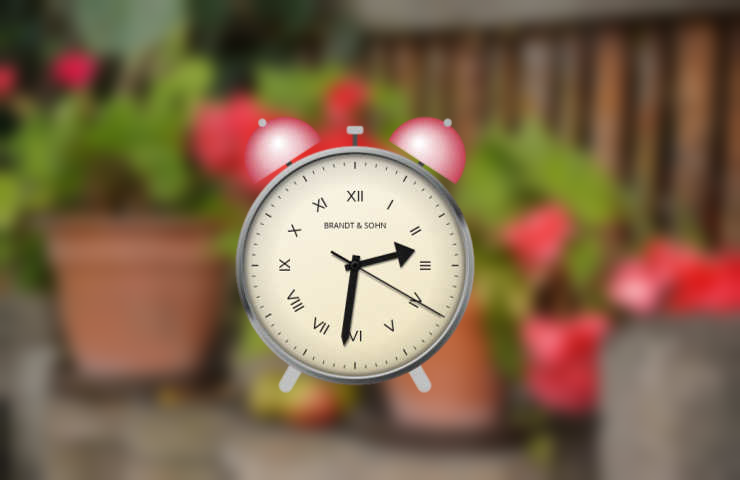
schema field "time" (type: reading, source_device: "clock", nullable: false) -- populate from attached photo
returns 2:31:20
